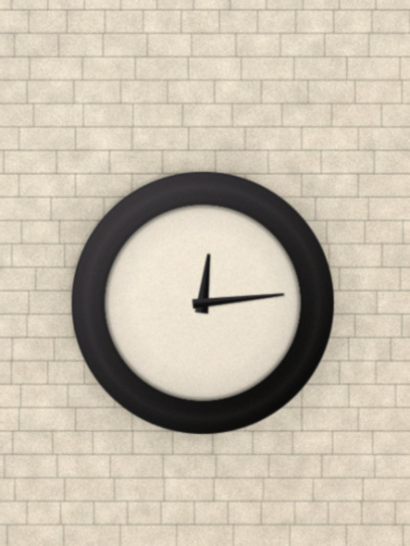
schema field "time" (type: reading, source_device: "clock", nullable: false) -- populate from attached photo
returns 12:14
